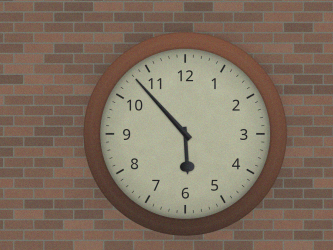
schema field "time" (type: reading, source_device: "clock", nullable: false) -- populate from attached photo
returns 5:53
